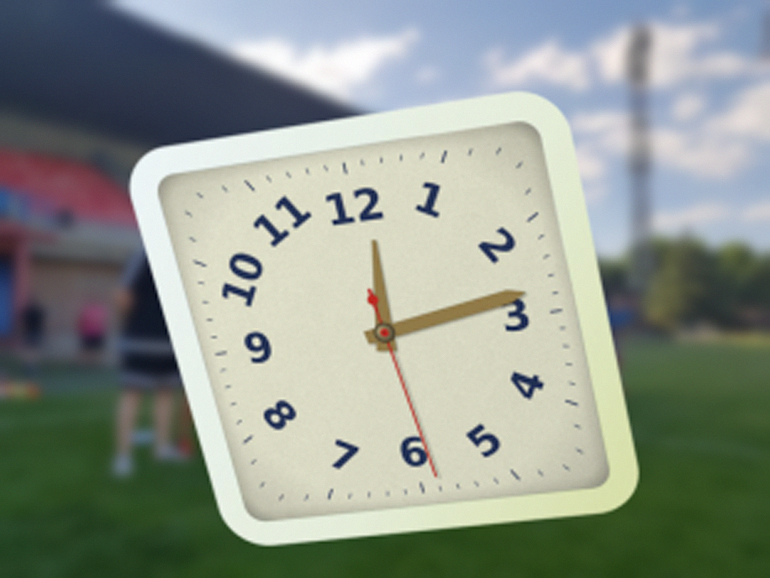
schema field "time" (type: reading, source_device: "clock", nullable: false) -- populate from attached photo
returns 12:13:29
